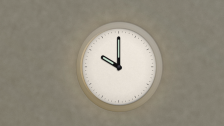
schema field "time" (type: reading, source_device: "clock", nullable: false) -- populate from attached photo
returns 10:00
